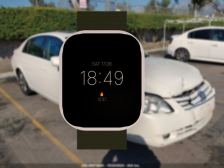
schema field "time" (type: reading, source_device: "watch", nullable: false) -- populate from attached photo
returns 18:49
